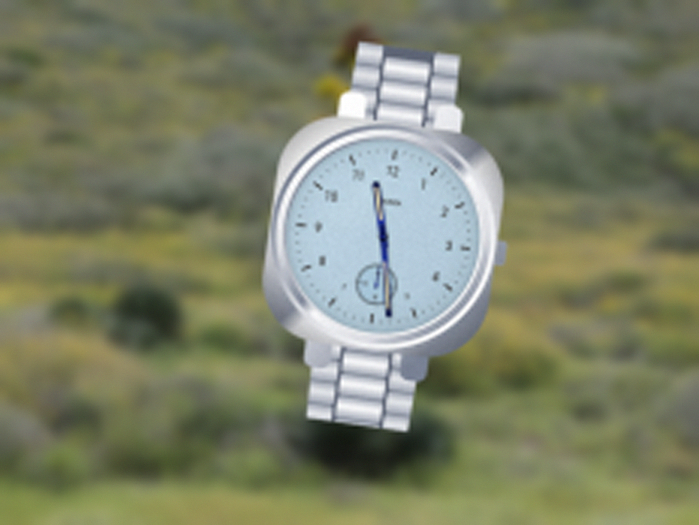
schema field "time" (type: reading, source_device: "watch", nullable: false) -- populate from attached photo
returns 11:28
